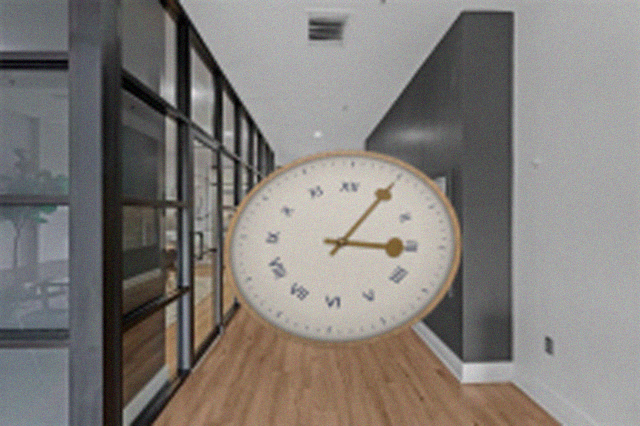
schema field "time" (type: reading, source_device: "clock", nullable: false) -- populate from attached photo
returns 3:05
